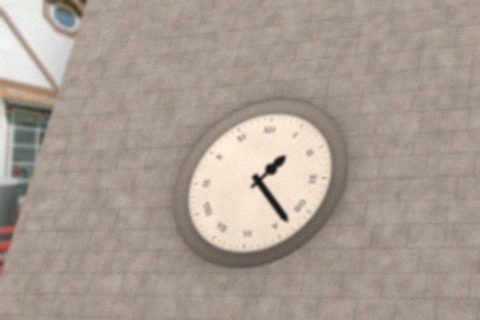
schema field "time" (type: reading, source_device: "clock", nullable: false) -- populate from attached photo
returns 1:23
